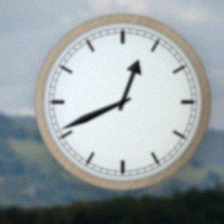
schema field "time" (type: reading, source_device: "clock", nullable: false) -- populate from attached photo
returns 12:41
